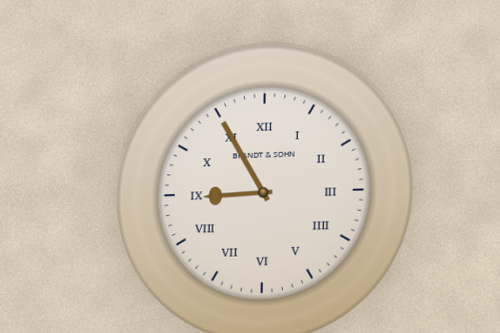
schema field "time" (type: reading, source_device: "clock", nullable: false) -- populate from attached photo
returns 8:55
